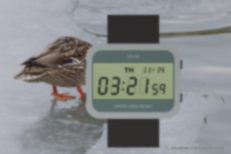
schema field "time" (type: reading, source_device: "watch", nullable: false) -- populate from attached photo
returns 3:21:59
